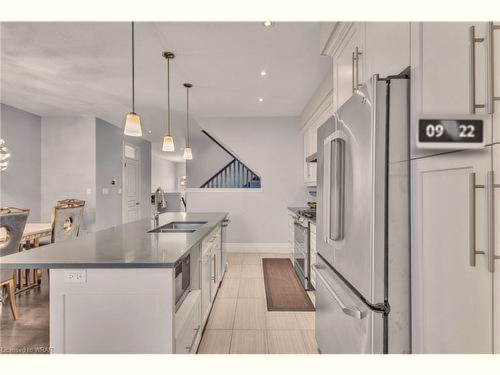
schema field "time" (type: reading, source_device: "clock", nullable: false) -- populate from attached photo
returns 9:22
